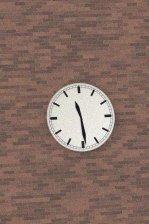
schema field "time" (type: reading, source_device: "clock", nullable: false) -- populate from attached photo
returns 11:29
